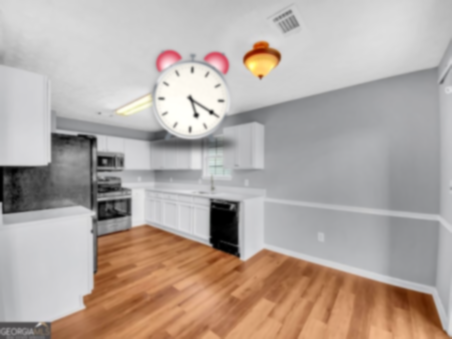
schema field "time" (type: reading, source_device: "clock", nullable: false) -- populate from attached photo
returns 5:20
